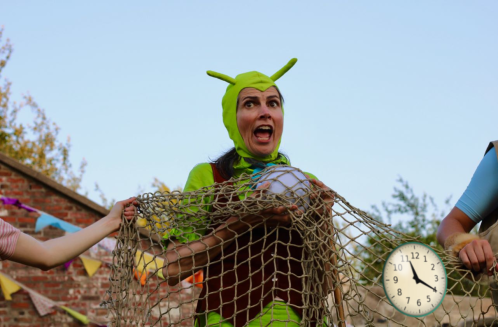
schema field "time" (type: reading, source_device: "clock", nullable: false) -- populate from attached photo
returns 11:20
